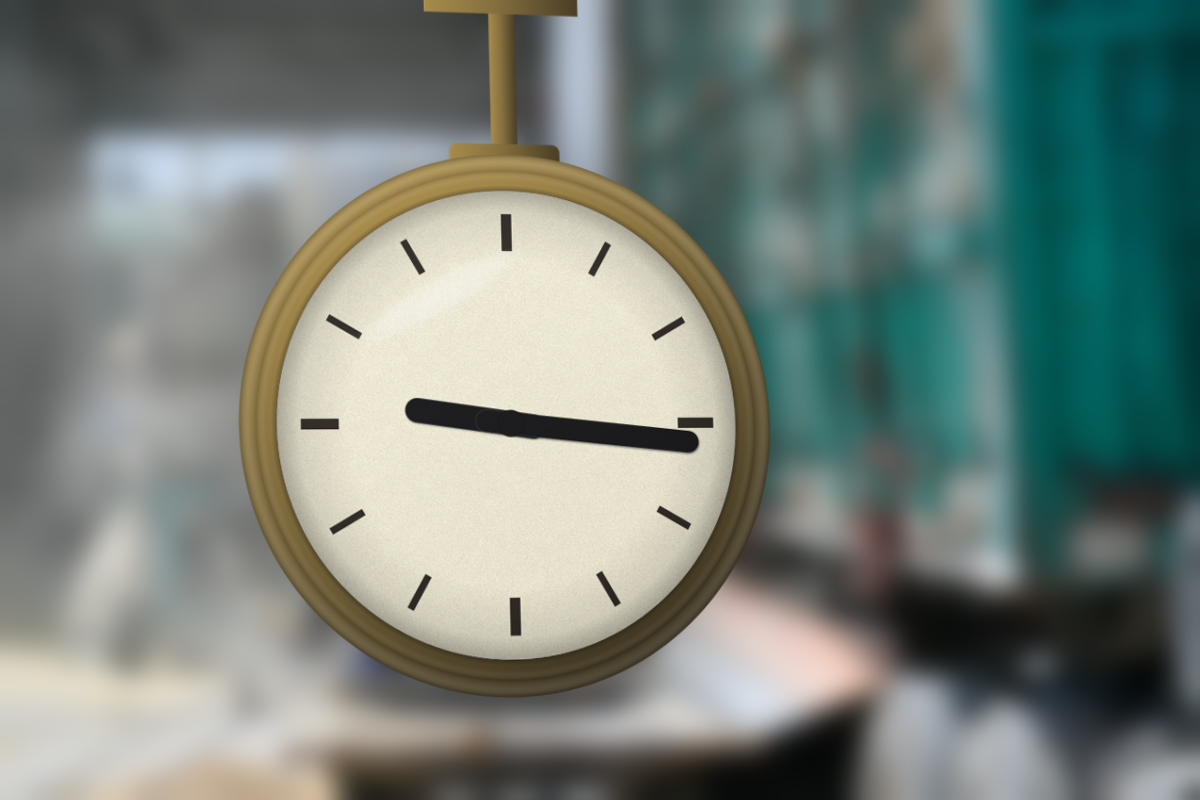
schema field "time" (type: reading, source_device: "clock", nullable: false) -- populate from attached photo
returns 9:16
